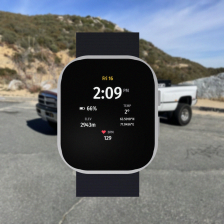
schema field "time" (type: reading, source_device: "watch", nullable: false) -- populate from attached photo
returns 2:09
